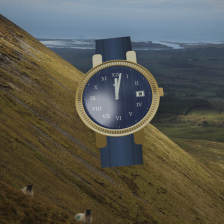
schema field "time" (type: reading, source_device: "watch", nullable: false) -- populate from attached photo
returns 12:02
